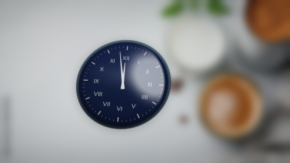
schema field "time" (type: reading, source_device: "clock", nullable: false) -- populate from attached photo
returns 11:58
